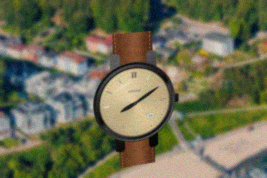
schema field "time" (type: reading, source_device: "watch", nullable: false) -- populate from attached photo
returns 8:10
